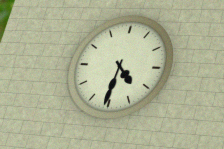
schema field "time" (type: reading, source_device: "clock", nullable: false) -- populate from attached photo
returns 4:31
